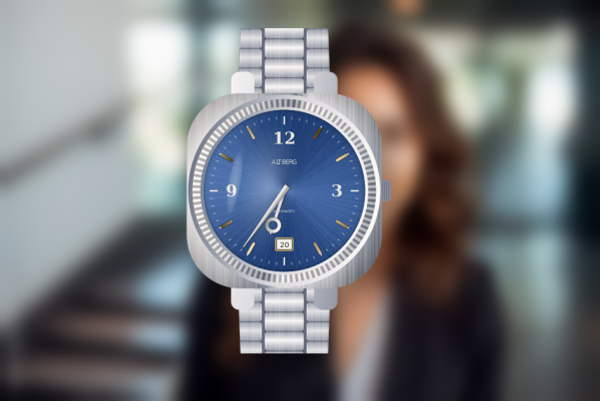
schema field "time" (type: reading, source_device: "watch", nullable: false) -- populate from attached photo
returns 6:36
